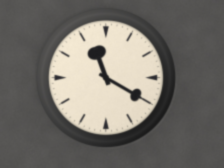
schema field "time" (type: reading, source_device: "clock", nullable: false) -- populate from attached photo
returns 11:20
